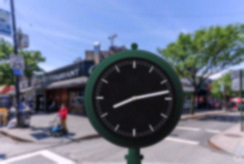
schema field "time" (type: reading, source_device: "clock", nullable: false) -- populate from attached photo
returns 8:13
